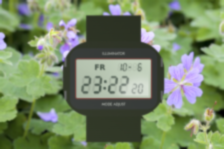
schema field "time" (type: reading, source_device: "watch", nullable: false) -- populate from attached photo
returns 23:22:20
